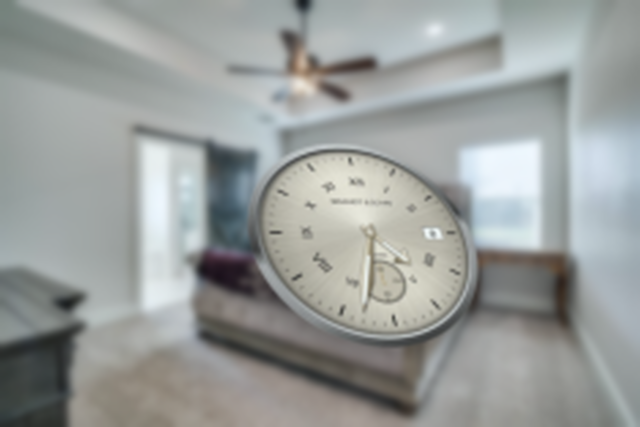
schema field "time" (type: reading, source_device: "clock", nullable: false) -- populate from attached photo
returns 4:33
